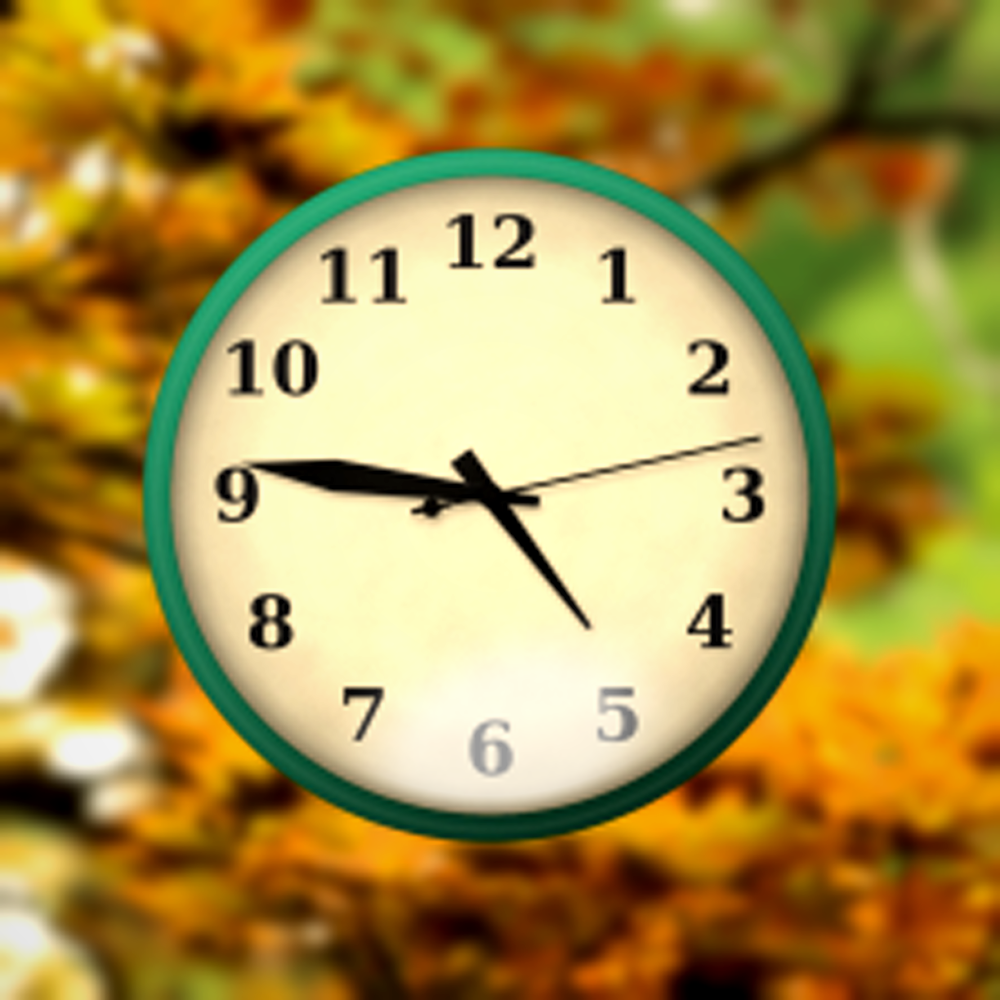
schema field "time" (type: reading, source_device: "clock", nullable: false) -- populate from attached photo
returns 4:46:13
